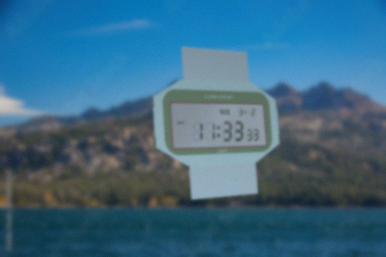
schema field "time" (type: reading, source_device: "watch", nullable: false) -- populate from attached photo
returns 11:33
